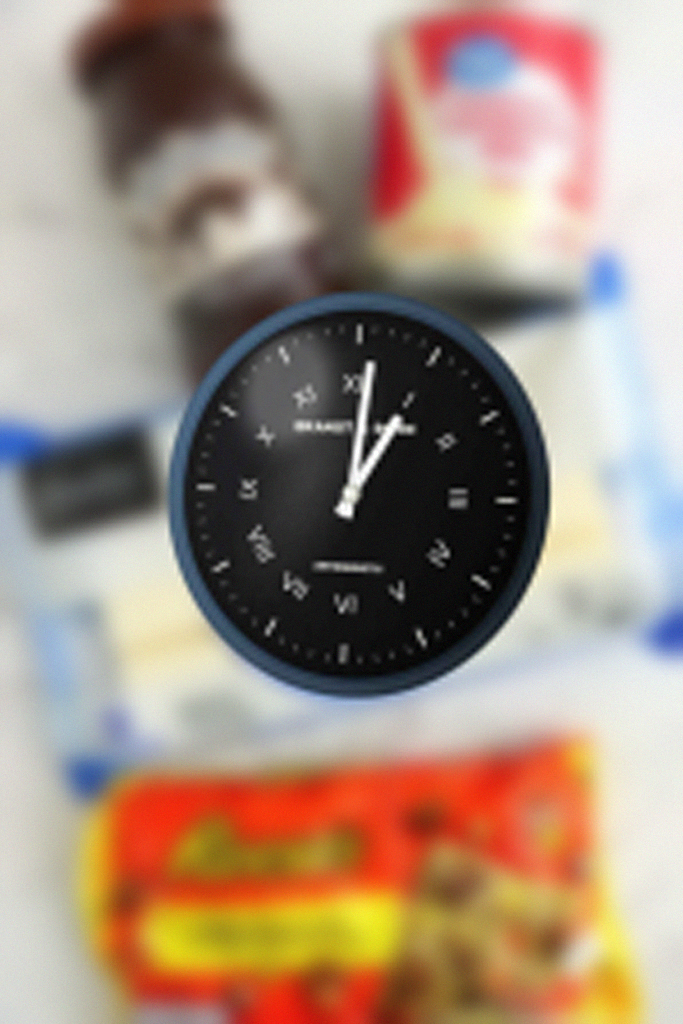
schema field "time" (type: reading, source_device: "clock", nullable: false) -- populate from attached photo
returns 1:01
